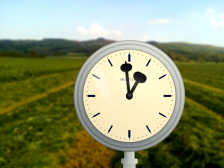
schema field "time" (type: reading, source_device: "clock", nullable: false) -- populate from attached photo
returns 12:59
